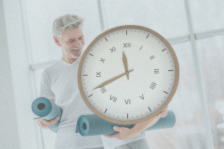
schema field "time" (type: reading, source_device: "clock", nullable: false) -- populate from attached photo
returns 11:41
